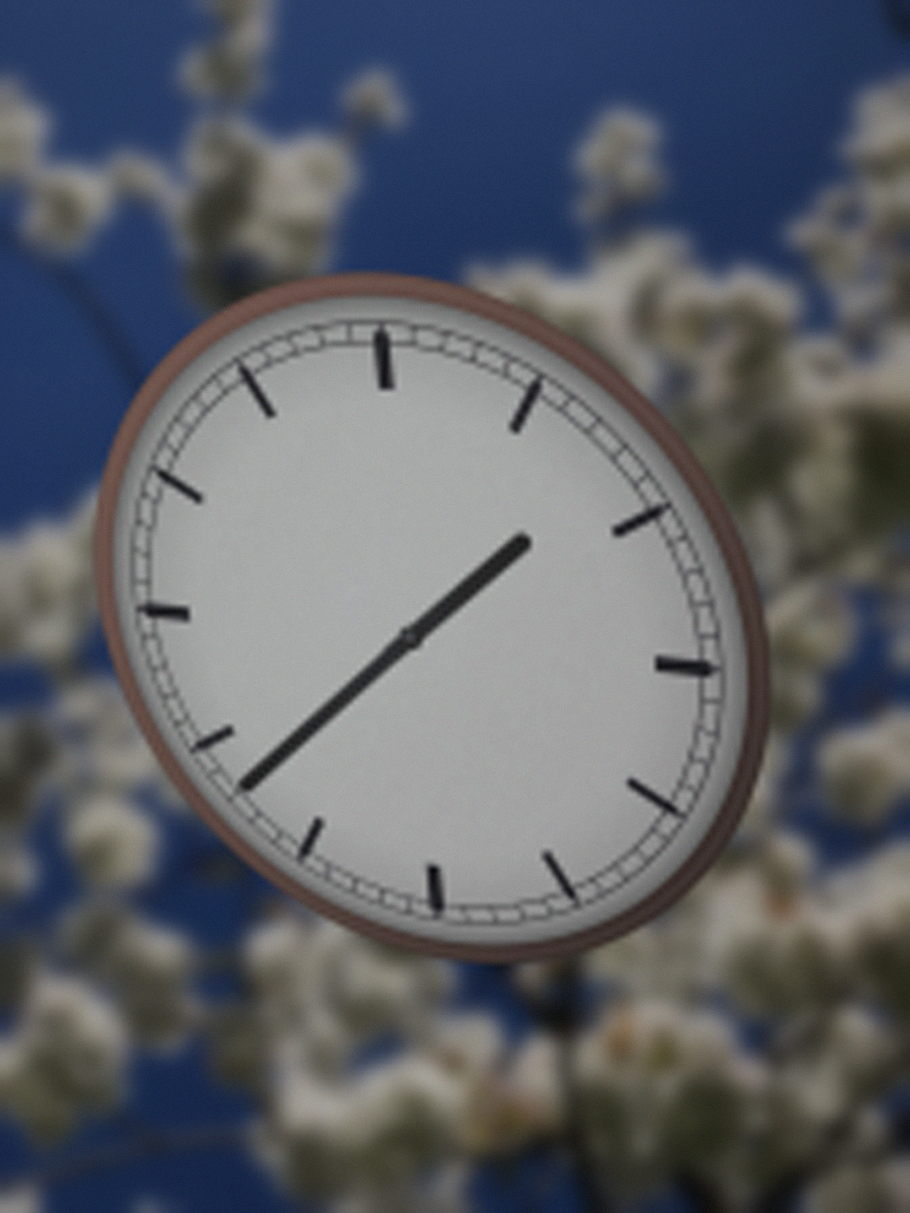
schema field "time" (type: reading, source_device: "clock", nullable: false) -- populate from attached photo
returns 1:38
